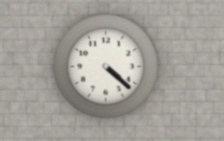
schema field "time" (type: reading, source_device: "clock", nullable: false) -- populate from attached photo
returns 4:22
